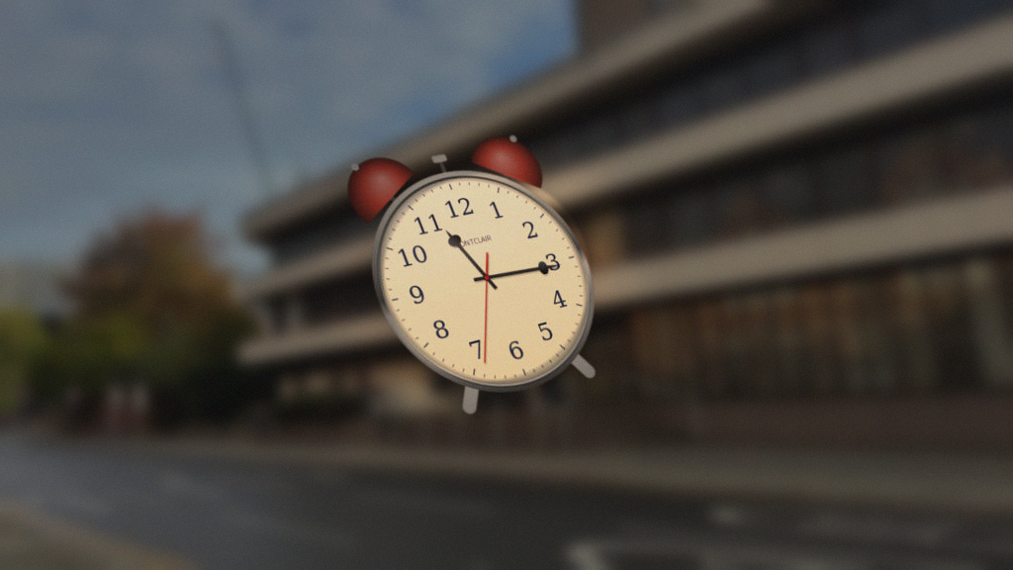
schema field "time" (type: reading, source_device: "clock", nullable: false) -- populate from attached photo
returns 11:15:34
